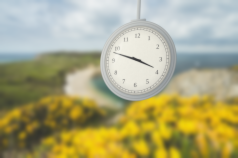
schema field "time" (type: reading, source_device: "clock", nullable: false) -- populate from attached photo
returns 3:48
